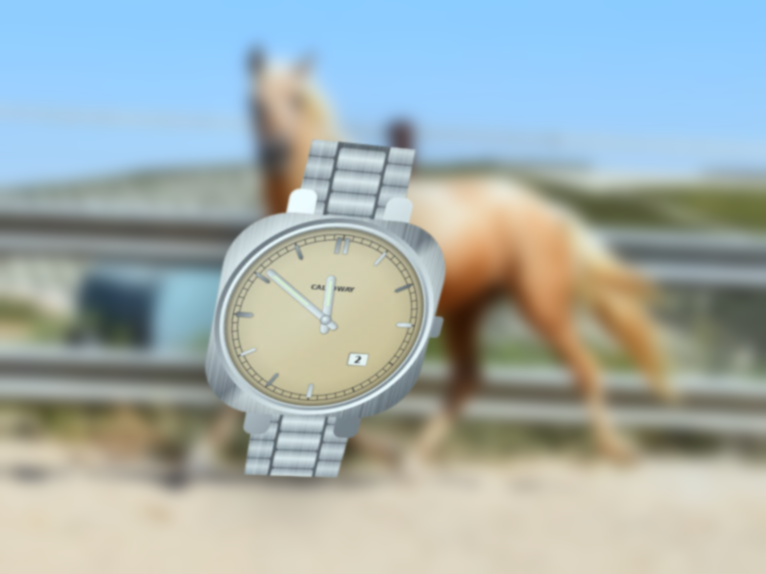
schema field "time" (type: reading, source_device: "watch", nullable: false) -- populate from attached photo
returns 11:51
